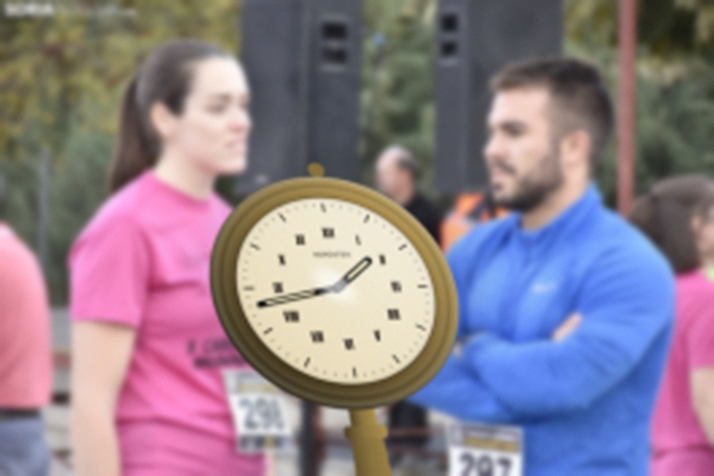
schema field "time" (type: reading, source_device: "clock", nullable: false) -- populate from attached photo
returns 1:43
